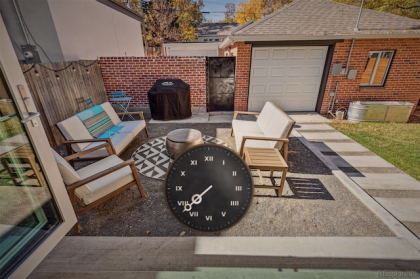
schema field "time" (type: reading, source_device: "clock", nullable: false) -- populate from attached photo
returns 7:38
